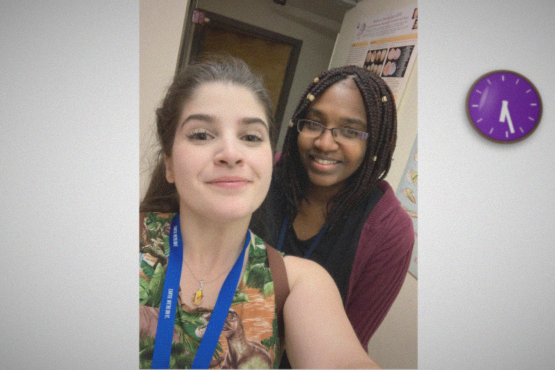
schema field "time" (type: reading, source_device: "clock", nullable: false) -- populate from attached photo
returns 6:28
